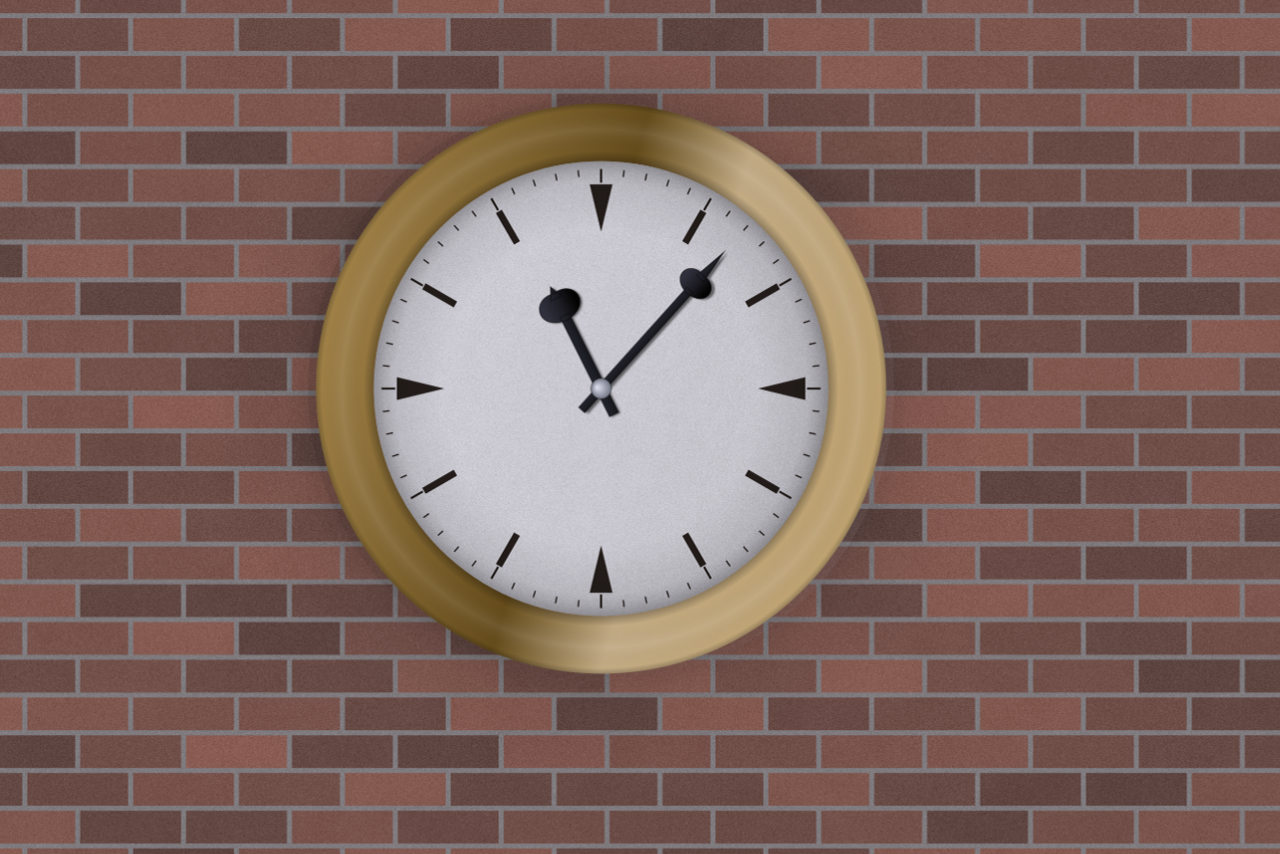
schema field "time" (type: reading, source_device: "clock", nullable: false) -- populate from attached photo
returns 11:07
